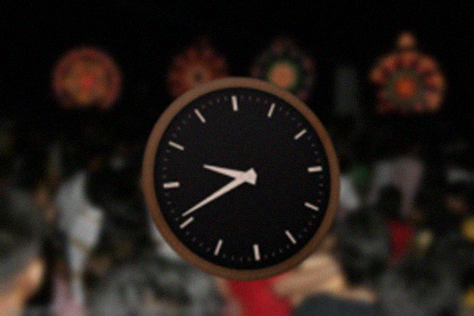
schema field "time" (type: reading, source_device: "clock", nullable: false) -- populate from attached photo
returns 9:41
